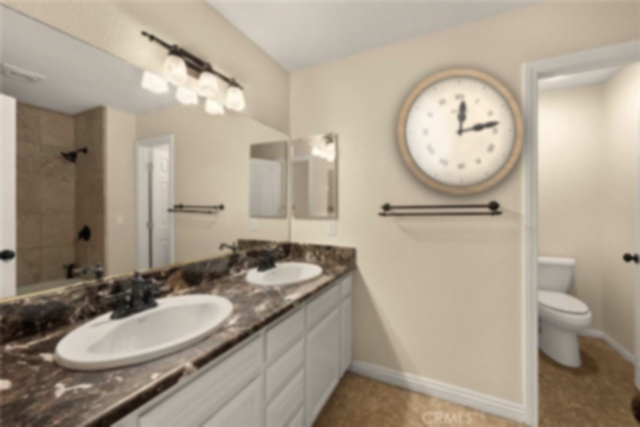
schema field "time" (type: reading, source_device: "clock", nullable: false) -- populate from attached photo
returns 12:13
